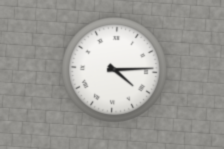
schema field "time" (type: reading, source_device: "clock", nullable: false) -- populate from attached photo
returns 4:14
